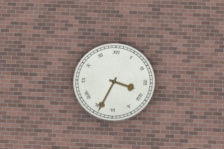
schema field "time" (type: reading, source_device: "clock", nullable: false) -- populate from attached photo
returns 3:34
